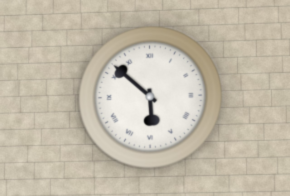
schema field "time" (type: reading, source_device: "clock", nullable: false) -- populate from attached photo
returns 5:52
